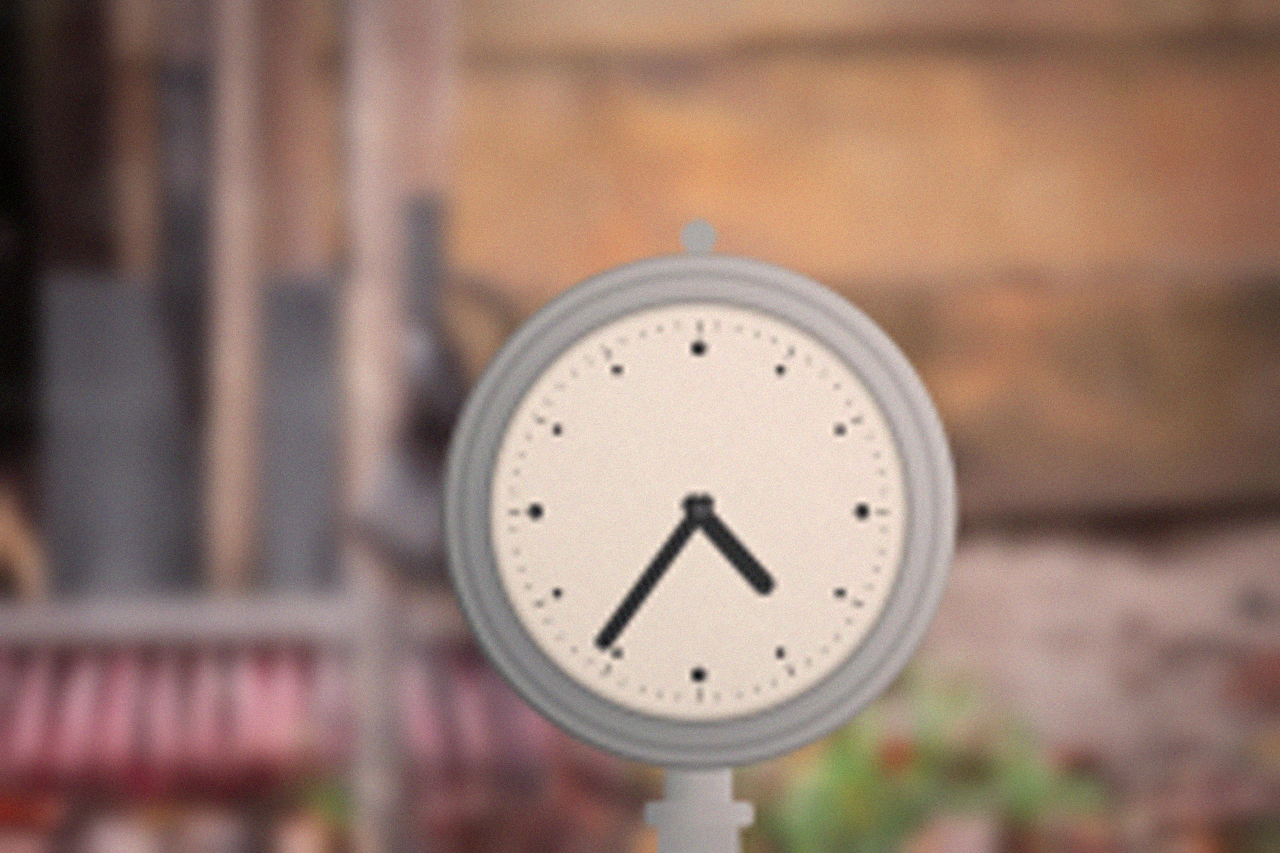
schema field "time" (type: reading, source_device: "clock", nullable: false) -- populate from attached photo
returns 4:36
